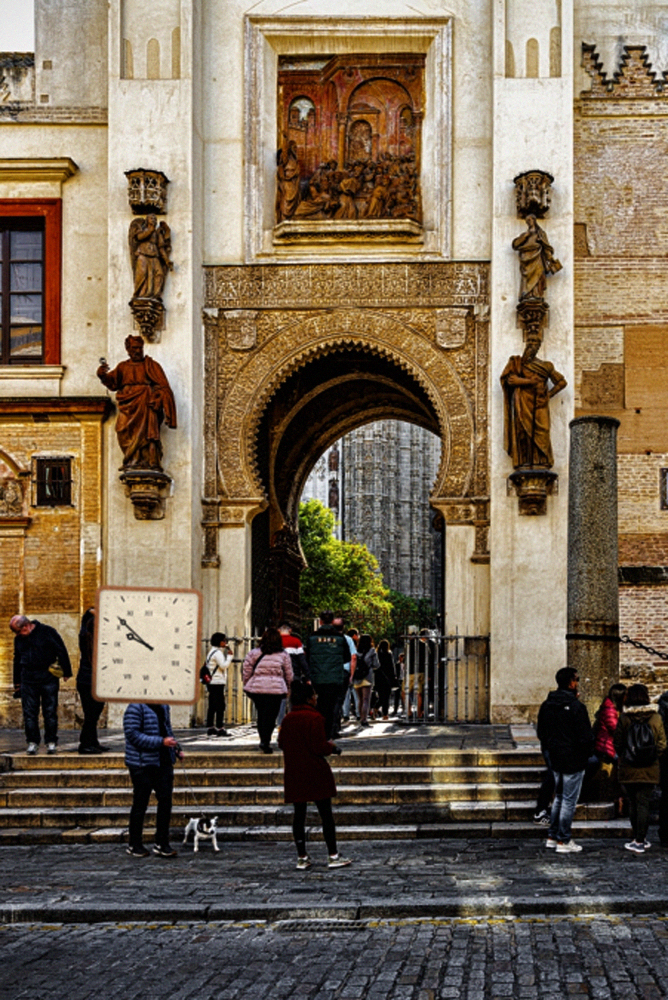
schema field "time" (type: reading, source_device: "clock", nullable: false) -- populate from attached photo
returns 9:52
